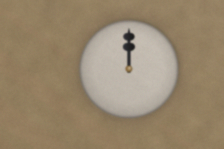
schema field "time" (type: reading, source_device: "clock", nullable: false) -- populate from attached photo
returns 12:00
